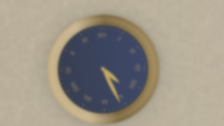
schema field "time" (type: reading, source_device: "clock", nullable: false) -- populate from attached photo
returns 4:26
